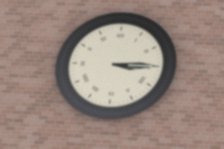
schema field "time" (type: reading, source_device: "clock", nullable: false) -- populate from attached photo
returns 3:15
